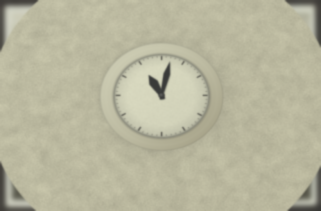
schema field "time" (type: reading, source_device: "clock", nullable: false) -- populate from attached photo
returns 11:02
